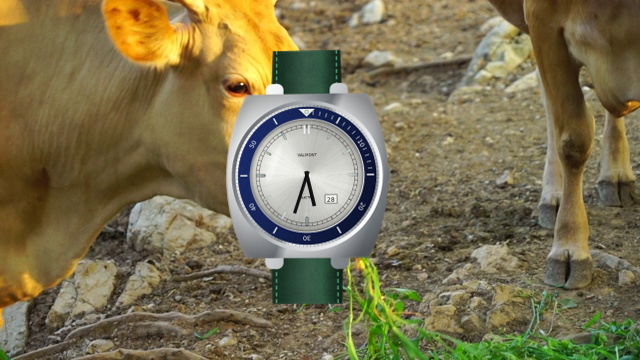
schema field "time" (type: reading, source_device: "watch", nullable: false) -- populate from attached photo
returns 5:33
